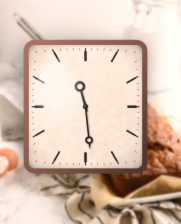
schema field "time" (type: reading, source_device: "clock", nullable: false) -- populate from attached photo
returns 11:29
